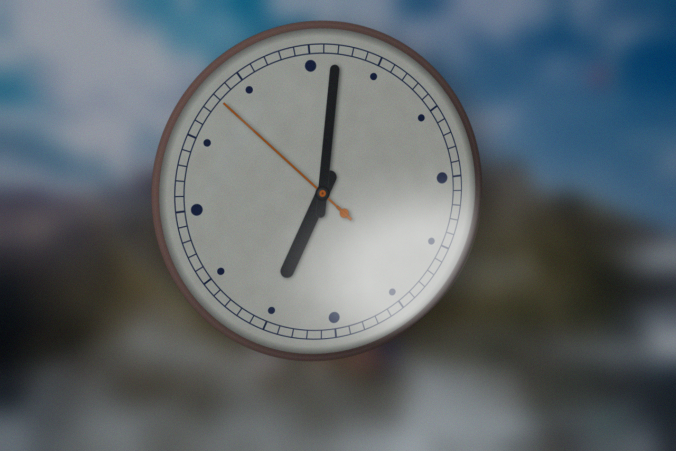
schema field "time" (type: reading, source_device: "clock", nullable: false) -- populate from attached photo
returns 7:01:53
